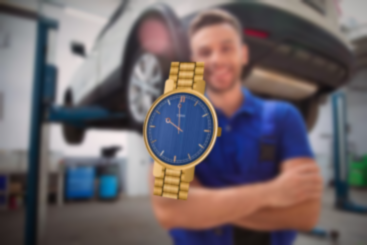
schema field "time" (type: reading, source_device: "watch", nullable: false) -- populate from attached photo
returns 9:59
